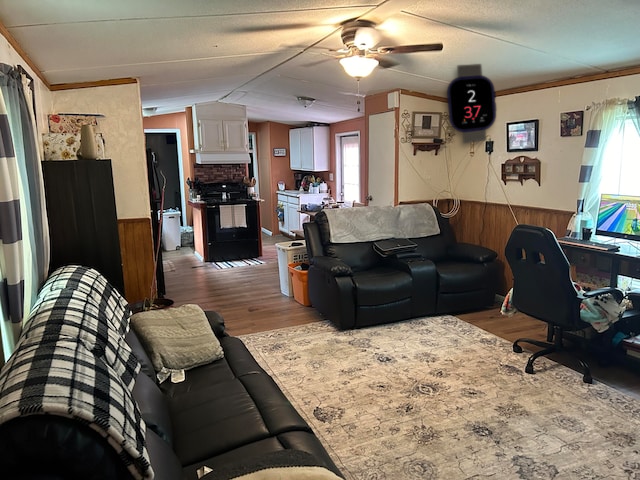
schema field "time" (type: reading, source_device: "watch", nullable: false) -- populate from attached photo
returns 2:37
